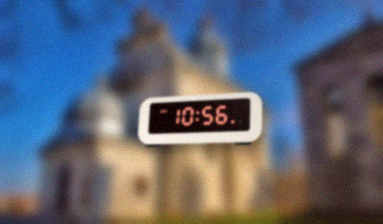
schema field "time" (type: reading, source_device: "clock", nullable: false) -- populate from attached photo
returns 10:56
